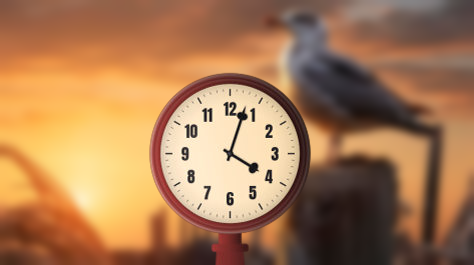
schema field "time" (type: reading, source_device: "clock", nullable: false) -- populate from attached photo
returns 4:03
